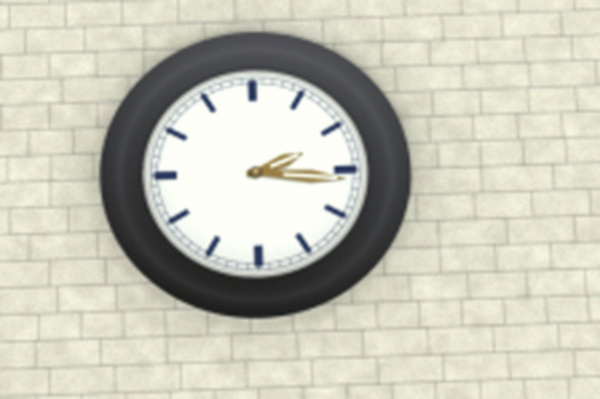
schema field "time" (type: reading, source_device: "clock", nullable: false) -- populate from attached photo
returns 2:16
